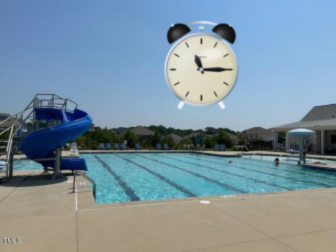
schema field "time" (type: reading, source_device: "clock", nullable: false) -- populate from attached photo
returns 11:15
